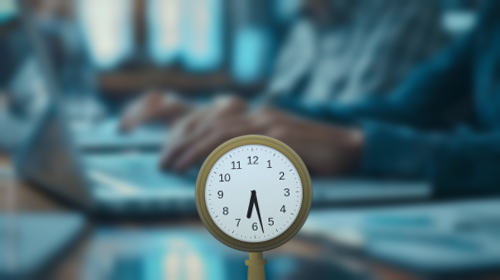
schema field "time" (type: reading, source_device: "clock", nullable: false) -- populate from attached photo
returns 6:28
